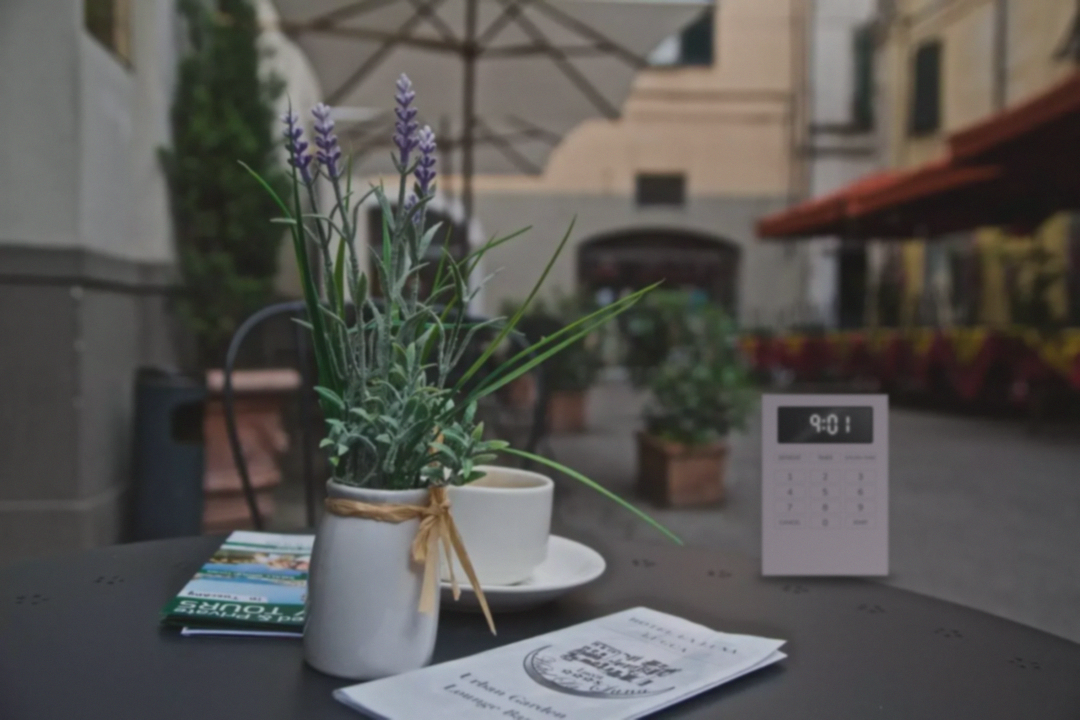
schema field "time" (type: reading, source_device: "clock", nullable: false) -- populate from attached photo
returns 9:01
